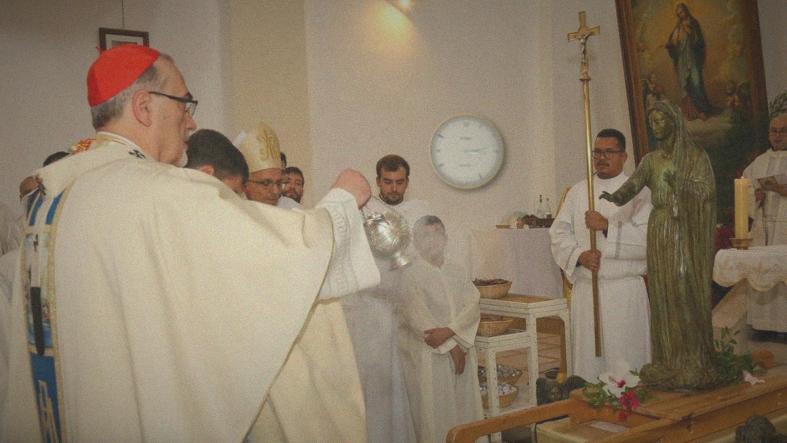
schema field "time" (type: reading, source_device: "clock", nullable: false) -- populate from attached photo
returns 3:13
